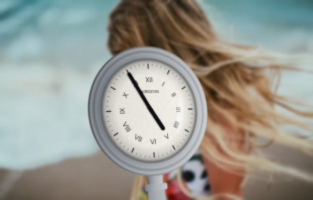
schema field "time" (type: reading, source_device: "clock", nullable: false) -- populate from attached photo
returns 4:55
